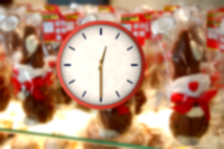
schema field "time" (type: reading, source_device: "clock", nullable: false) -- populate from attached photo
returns 12:30
